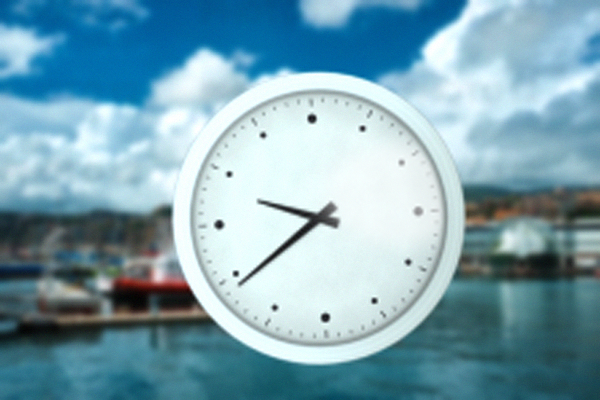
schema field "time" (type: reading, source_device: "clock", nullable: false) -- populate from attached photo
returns 9:39
